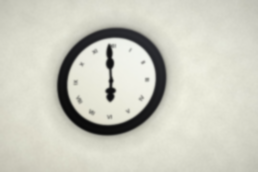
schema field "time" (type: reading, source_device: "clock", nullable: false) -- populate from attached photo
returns 5:59
